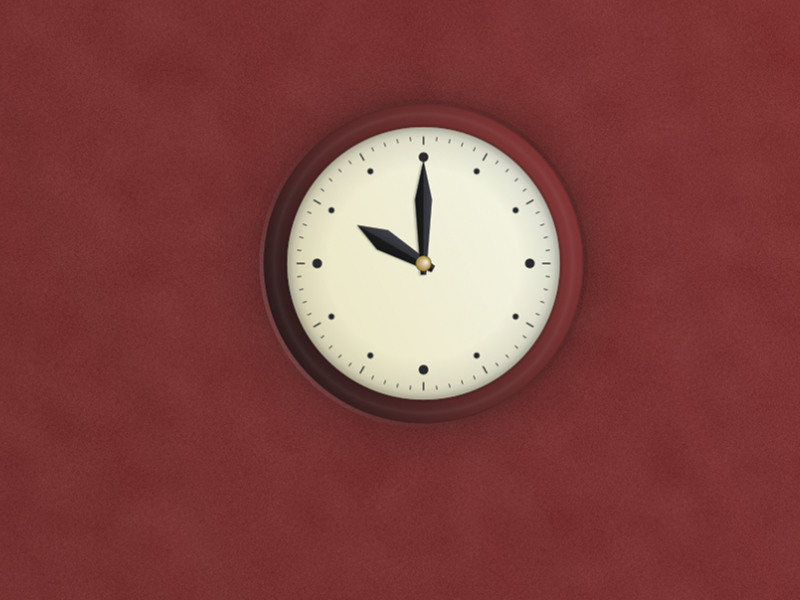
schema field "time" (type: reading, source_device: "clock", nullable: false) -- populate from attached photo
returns 10:00
